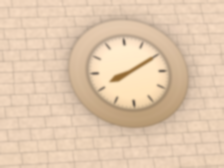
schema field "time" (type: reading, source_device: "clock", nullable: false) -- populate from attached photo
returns 8:10
